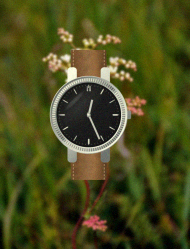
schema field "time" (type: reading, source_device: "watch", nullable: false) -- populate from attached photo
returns 12:26
